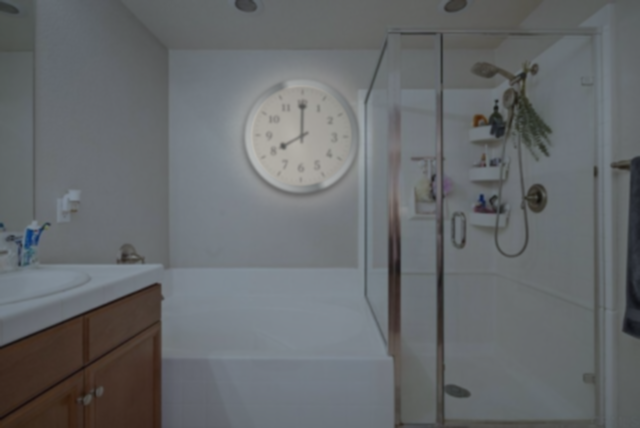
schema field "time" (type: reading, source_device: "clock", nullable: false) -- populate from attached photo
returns 8:00
